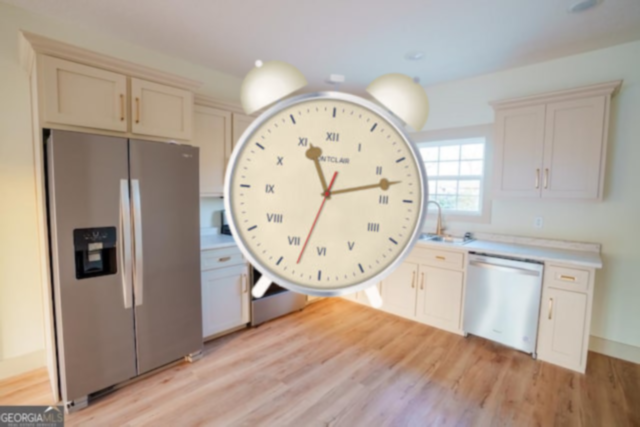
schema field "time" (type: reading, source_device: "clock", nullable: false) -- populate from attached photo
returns 11:12:33
